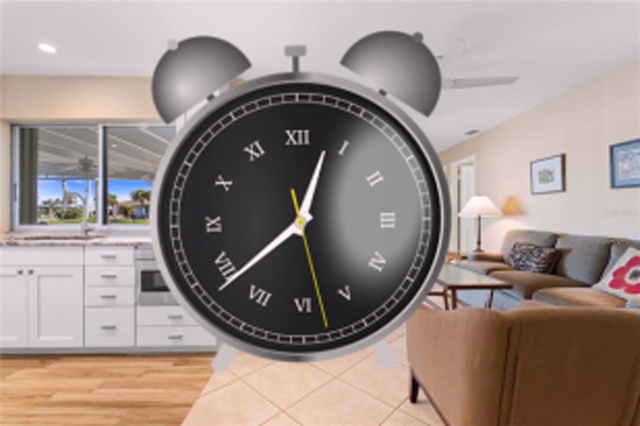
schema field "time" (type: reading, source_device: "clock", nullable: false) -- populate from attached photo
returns 12:38:28
